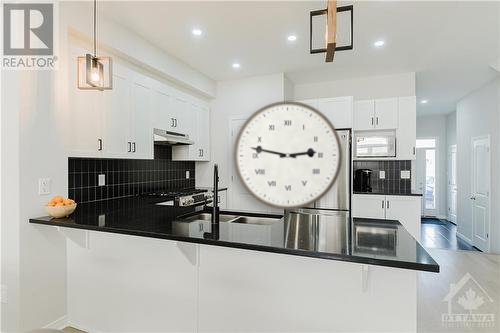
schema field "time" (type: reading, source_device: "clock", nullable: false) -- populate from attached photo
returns 2:47
